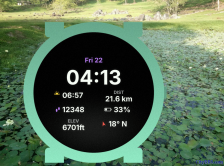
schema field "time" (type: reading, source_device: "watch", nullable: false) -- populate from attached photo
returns 4:13
